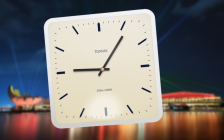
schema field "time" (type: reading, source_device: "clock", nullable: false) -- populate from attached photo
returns 9:06
